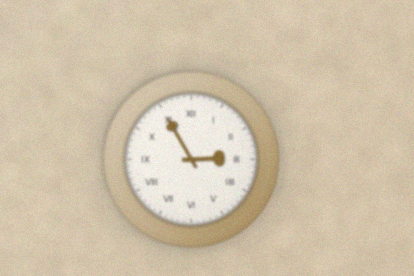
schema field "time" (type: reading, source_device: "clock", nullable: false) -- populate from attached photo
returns 2:55
